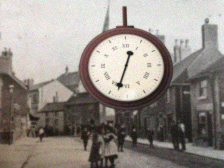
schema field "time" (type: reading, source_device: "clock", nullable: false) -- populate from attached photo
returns 12:33
